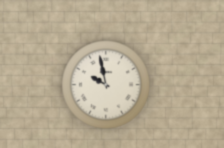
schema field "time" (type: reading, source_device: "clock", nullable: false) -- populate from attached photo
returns 9:58
